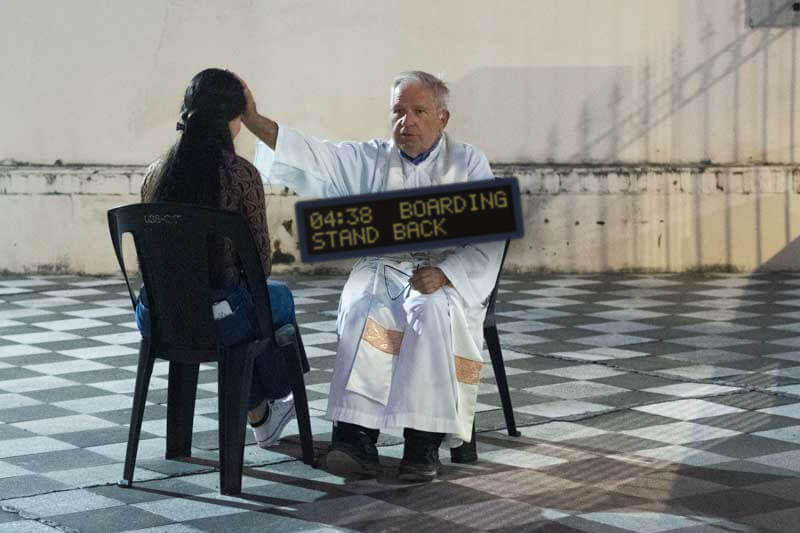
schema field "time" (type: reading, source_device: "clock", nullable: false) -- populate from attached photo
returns 4:38
